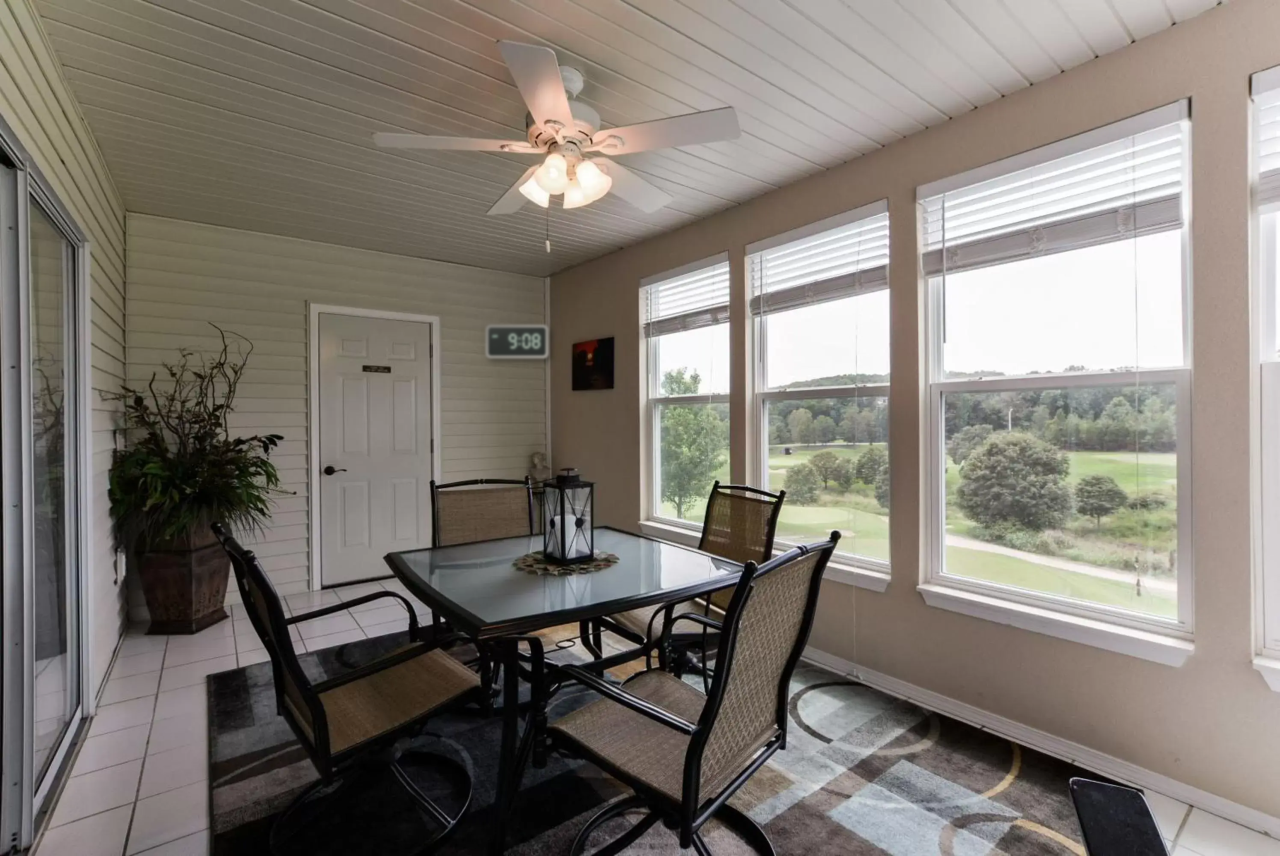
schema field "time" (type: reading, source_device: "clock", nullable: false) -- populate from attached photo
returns 9:08
